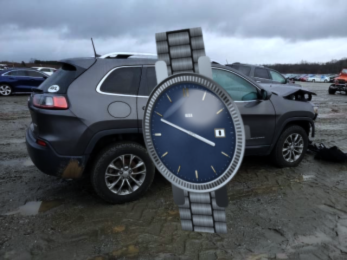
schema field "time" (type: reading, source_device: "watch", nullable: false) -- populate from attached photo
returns 3:49
